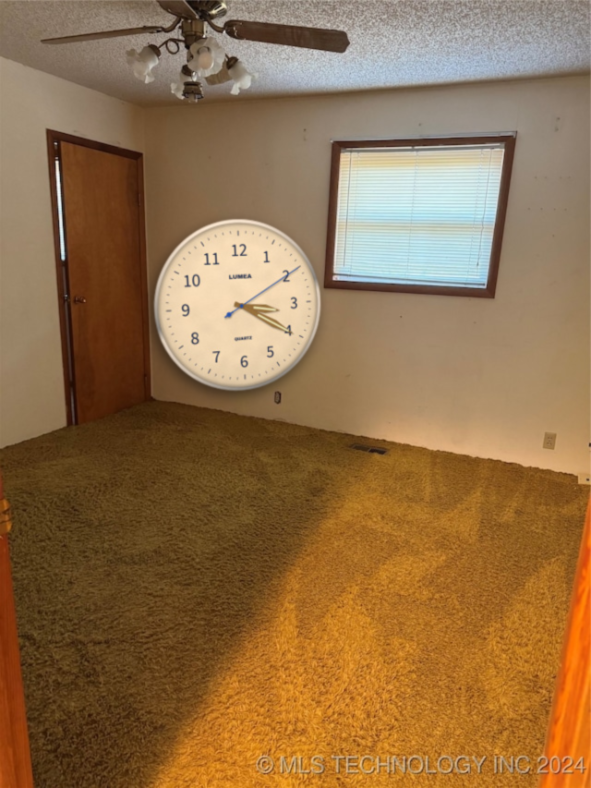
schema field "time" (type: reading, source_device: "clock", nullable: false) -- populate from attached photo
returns 3:20:10
